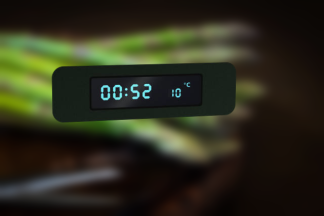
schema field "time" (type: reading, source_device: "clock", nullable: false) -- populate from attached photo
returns 0:52
